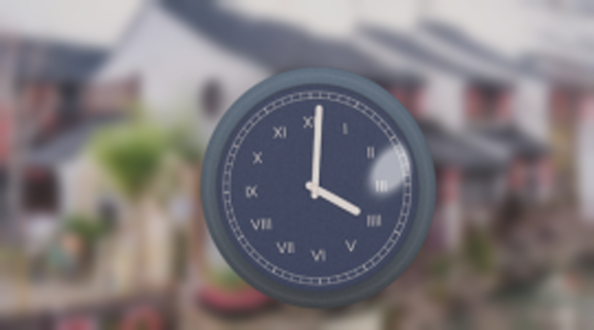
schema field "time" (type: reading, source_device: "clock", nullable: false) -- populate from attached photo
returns 4:01
